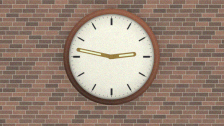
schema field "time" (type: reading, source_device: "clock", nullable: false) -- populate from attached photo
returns 2:47
